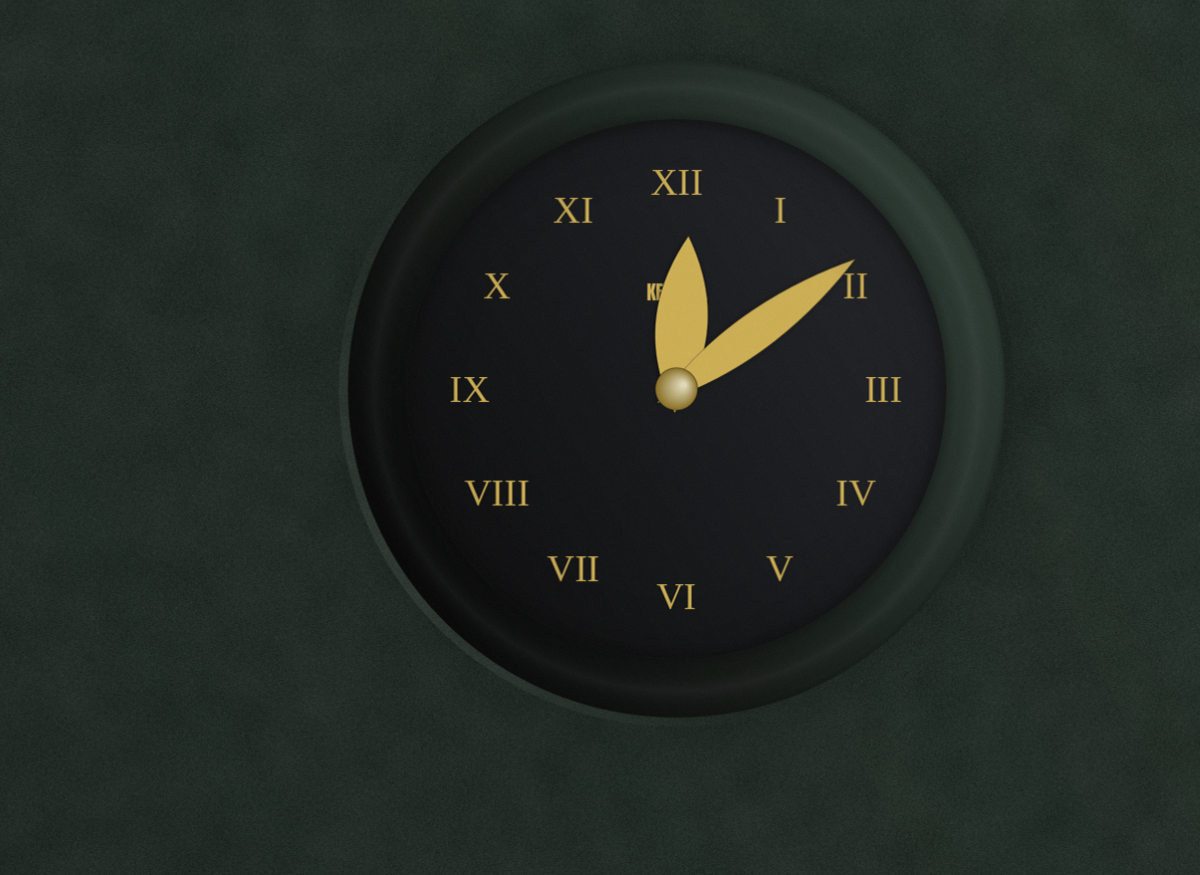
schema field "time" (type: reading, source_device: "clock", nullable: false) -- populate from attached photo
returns 12:09
